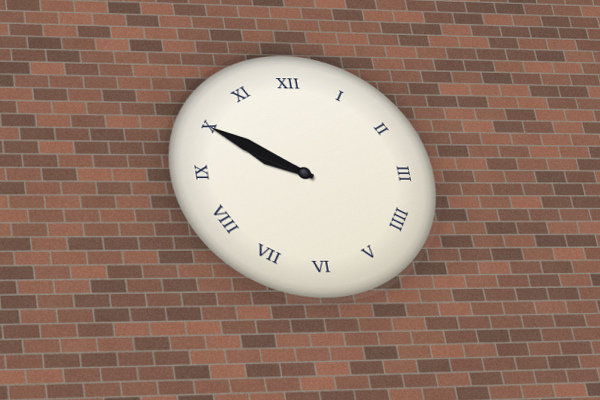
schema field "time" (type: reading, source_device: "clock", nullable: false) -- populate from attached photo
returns 9:50
